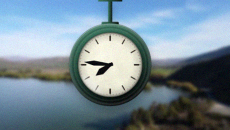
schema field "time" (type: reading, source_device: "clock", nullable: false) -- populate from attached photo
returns 7:46
